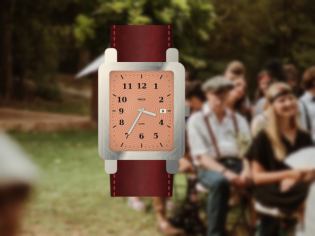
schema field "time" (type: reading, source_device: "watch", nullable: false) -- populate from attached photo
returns 3:35
